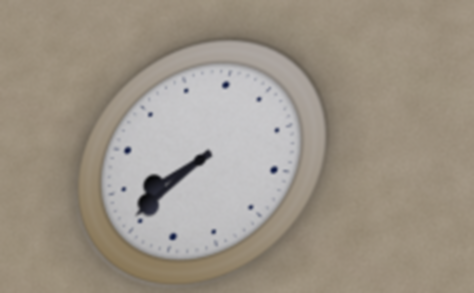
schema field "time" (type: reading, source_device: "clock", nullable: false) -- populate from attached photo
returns 7:36
